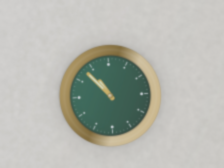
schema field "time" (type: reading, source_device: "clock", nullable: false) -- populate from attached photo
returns 10:53
